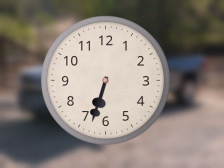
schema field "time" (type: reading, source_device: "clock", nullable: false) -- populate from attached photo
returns 6:33
